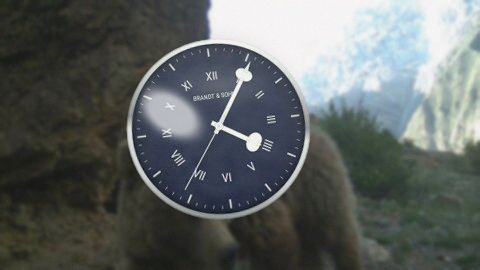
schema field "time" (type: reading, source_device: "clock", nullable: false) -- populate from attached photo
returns 4:05:36
